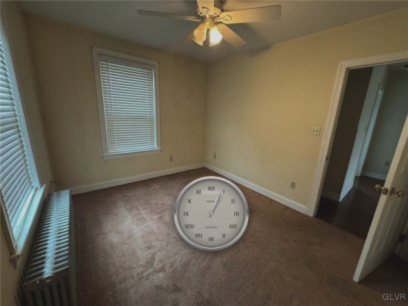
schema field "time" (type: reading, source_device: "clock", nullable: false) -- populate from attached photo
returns 1:04
